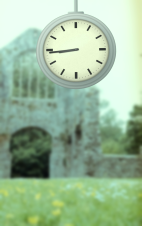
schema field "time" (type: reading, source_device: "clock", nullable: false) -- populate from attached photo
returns 8:44
